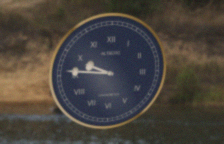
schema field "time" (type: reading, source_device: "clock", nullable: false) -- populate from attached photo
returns 9:46
